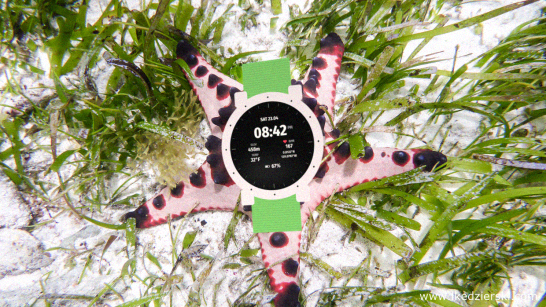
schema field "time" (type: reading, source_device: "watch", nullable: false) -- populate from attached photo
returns 8:42
